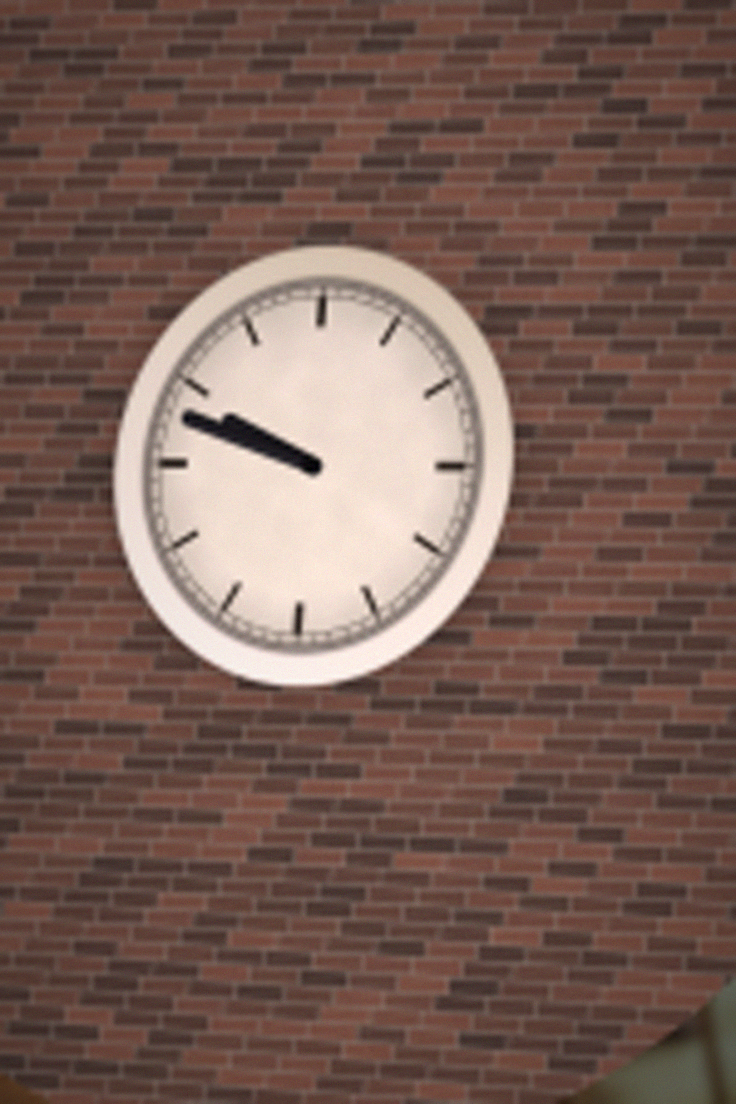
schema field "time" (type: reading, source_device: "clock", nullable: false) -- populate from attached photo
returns 9:48
